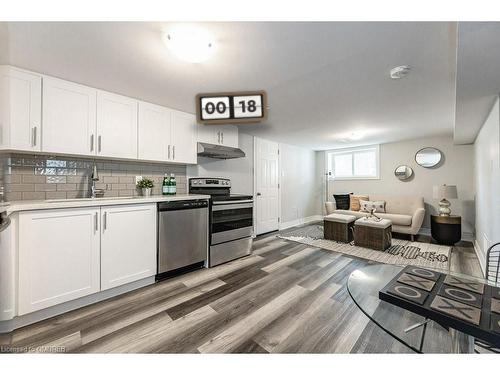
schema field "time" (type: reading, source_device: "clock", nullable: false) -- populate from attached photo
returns 0:18
